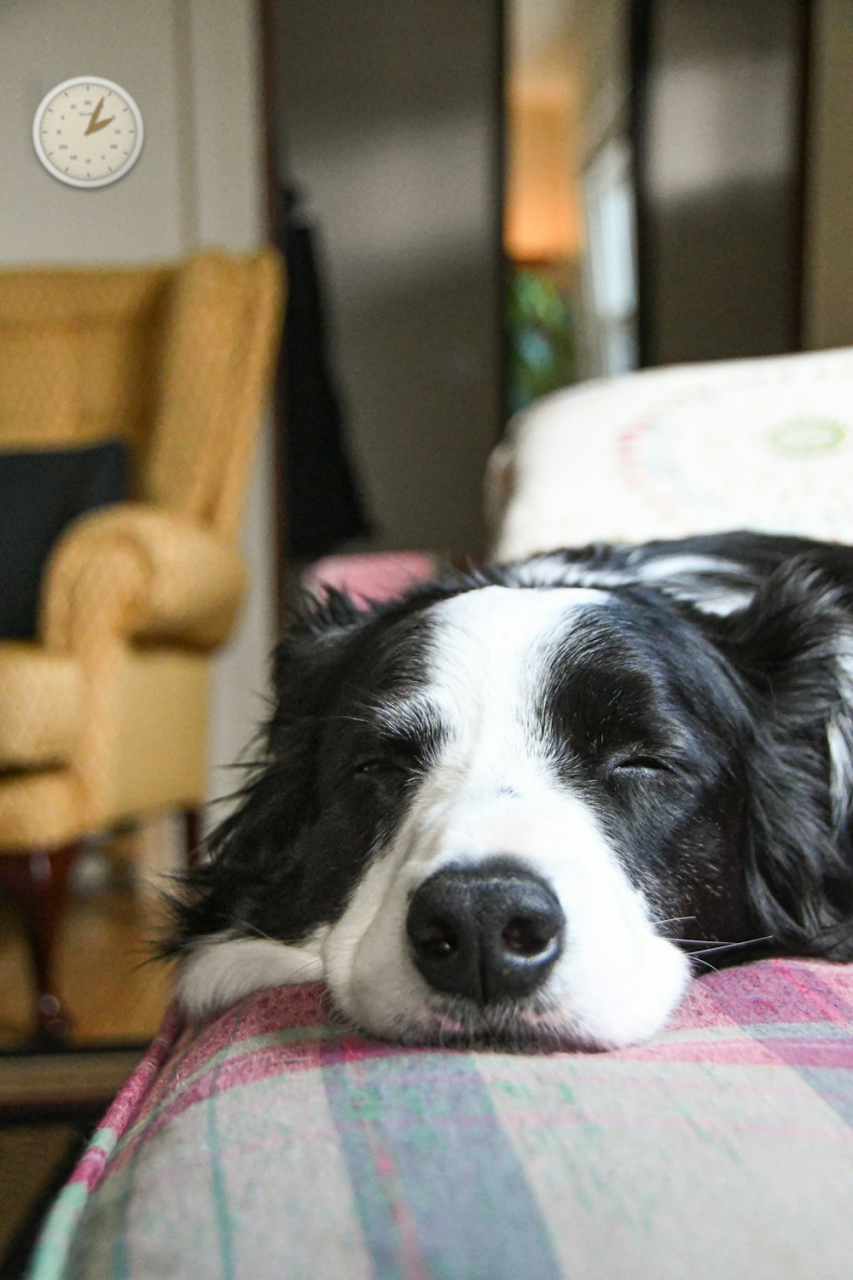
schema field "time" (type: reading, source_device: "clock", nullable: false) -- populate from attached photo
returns 2:04
